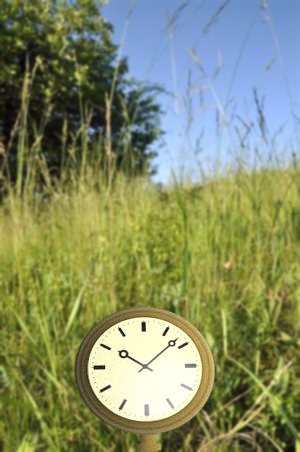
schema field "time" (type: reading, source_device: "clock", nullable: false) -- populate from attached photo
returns 10:08
